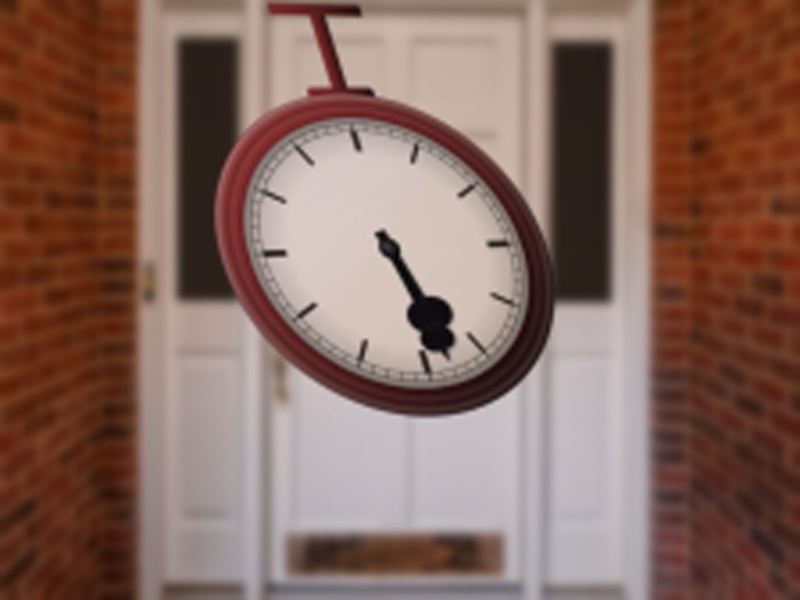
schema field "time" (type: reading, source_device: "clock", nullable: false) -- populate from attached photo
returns 5:28
